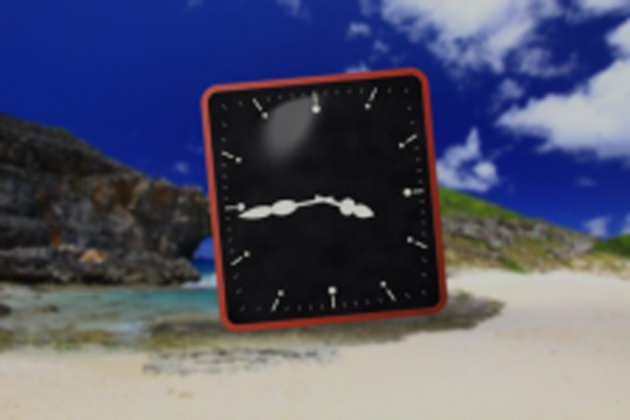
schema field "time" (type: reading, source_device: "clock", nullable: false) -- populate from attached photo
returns 3:44
